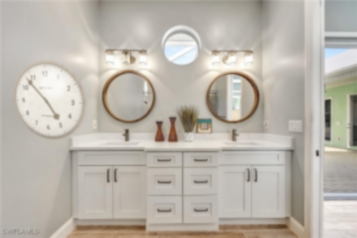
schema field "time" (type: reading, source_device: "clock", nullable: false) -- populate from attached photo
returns 4:53
